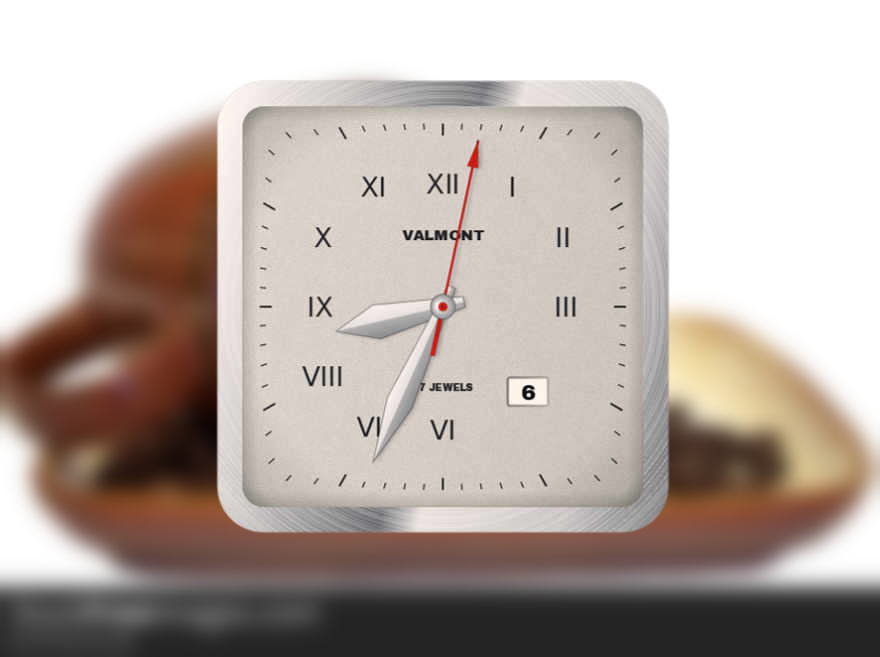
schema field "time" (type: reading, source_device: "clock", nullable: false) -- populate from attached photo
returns 8:34:02
